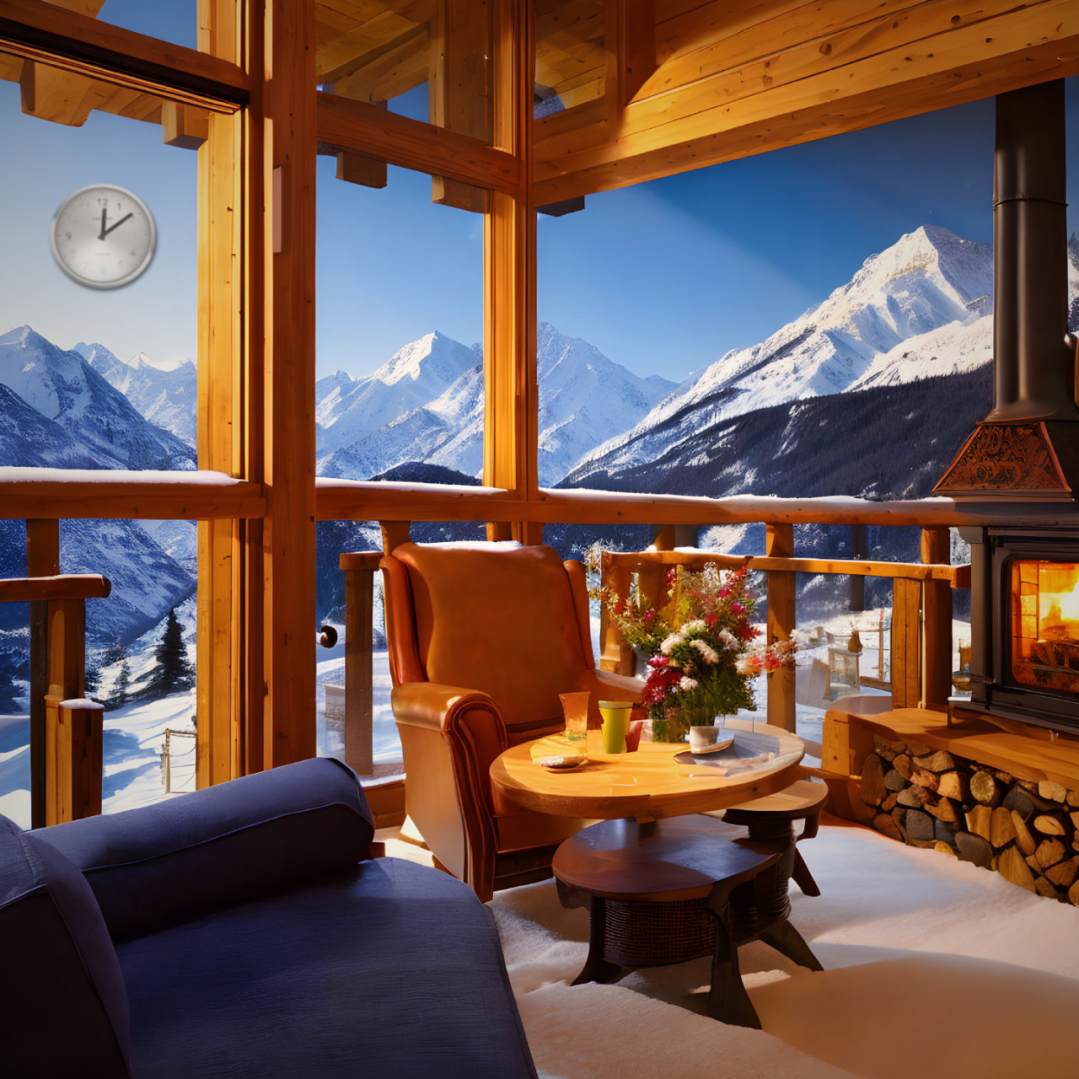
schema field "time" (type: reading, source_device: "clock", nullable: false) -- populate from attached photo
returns 12:09
